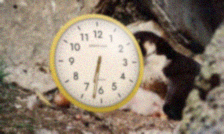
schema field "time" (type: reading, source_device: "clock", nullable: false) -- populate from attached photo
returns 6:32
